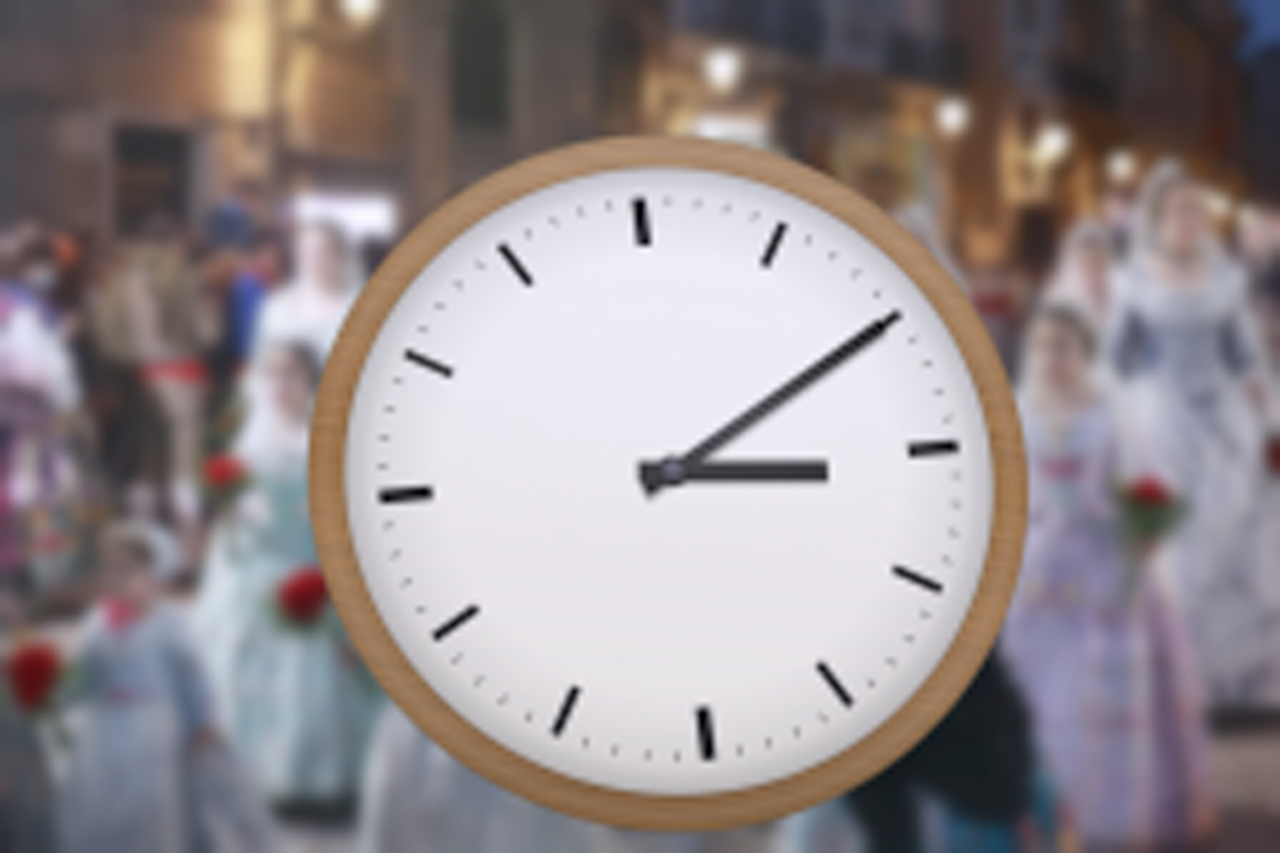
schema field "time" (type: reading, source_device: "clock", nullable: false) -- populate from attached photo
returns 3:10
